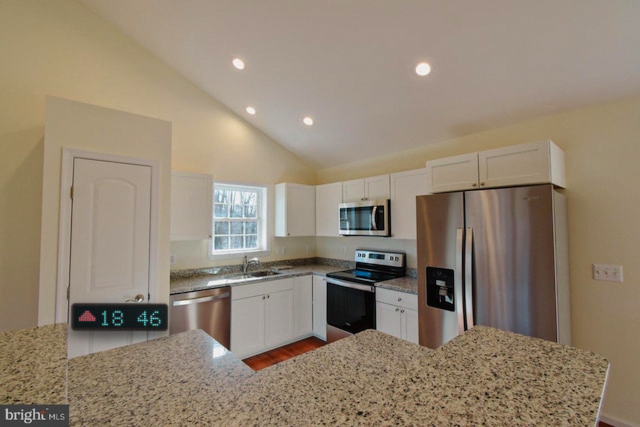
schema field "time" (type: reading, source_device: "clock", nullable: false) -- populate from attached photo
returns 18:46
